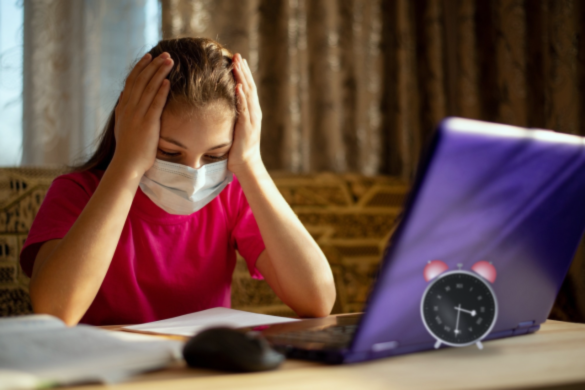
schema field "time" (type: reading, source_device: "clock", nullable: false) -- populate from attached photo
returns 3:31
